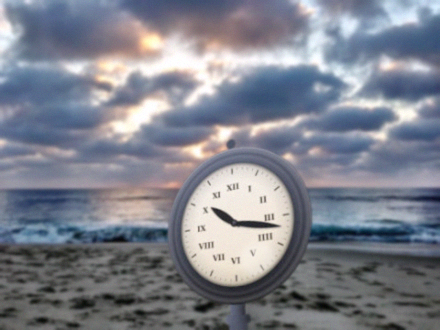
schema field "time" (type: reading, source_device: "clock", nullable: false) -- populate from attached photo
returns 10:17
